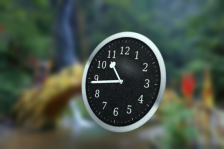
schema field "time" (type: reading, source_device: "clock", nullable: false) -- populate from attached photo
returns 10:44
